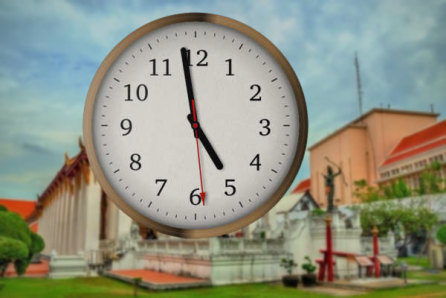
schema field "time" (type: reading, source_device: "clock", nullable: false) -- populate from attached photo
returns 4:58:29
